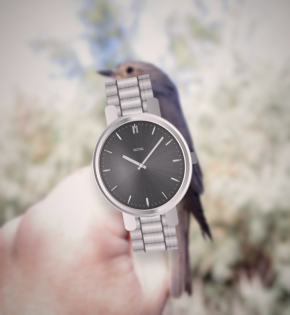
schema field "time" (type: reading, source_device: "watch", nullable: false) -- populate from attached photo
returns 10:08
